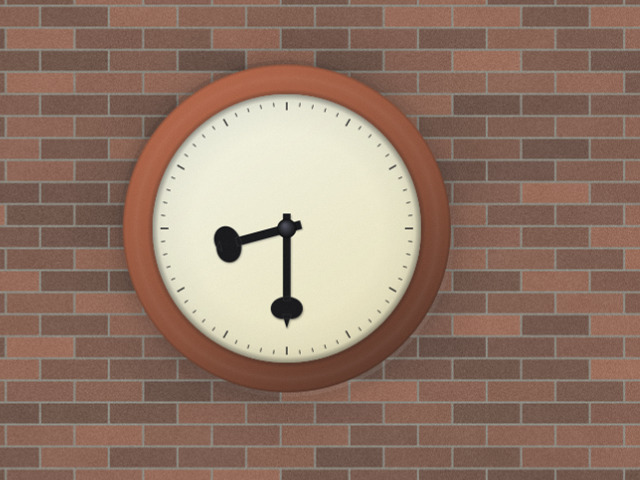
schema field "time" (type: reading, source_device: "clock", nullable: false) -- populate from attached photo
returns 8:30
